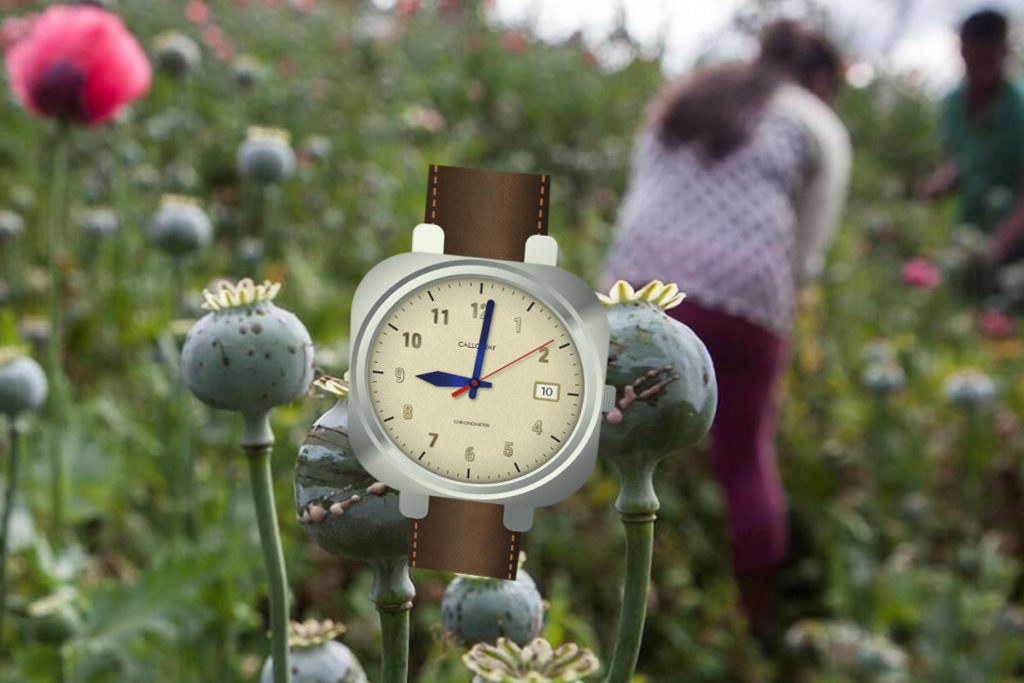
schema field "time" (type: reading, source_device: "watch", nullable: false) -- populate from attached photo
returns 9:01:09
